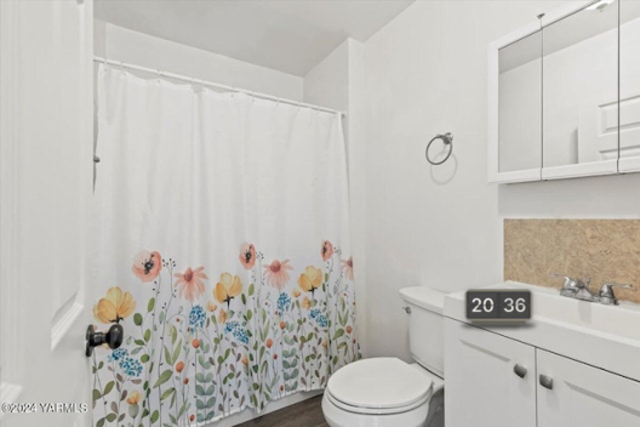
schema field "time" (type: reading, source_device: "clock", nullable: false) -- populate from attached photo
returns 20:36
